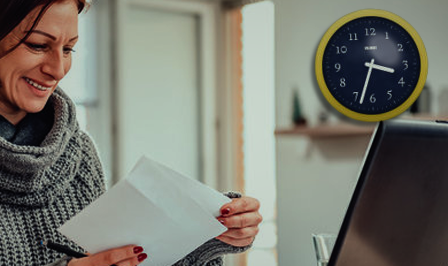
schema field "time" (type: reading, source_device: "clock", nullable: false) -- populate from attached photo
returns 3:33
